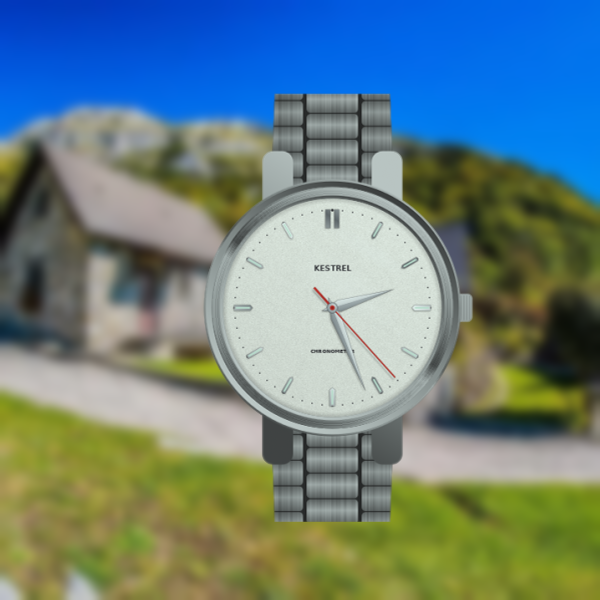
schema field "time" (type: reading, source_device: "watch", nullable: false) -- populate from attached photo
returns 2:26:23
